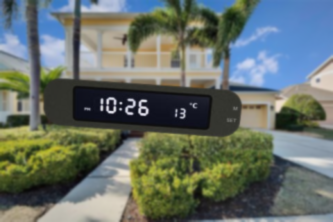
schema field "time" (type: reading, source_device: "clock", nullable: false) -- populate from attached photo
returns 10:26
